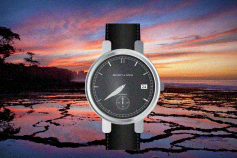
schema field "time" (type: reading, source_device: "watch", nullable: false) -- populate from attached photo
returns 7:39
